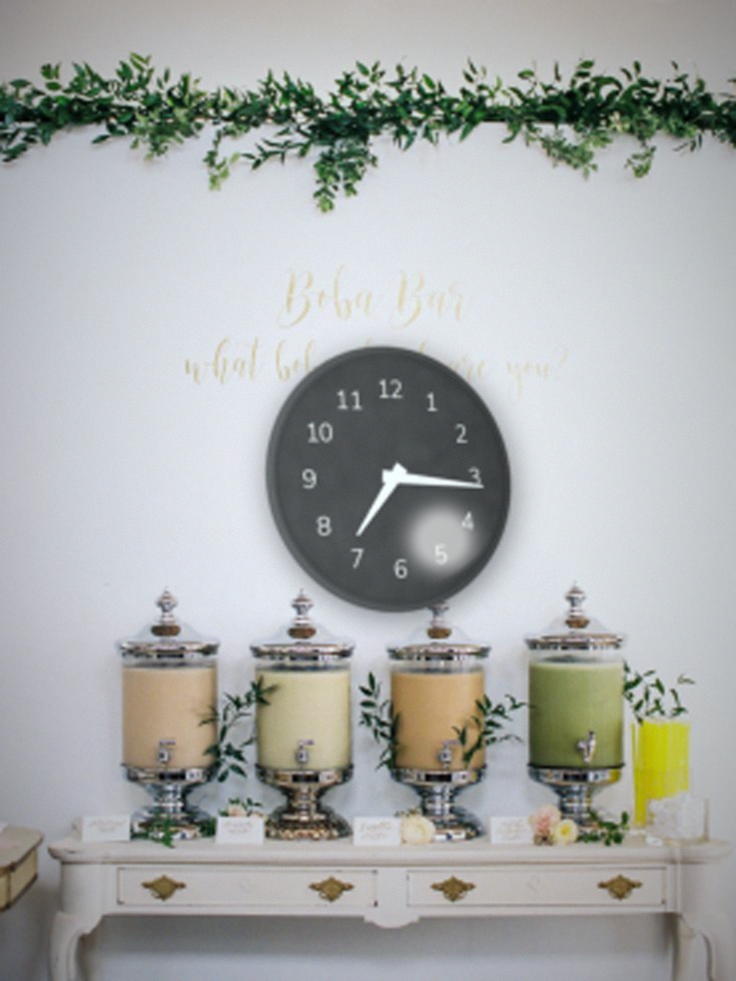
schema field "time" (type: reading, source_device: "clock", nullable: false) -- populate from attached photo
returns 7:16
